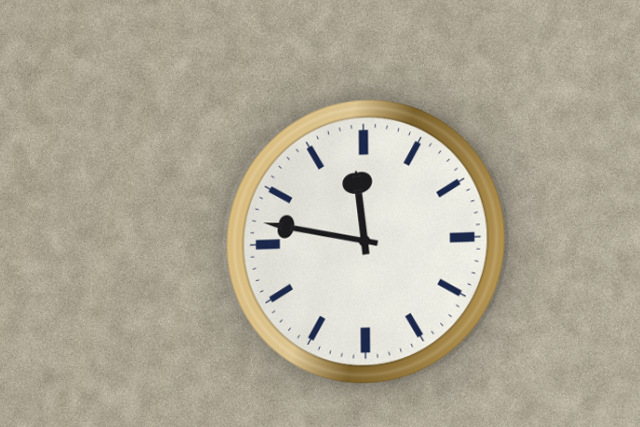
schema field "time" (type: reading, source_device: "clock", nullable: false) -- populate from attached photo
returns 11:47
